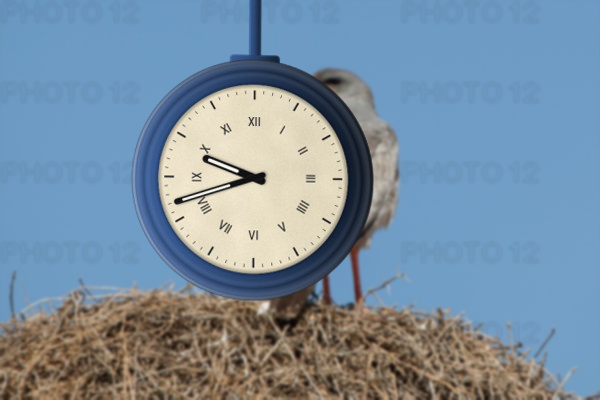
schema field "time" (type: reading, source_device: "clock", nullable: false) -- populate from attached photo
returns 9:42
